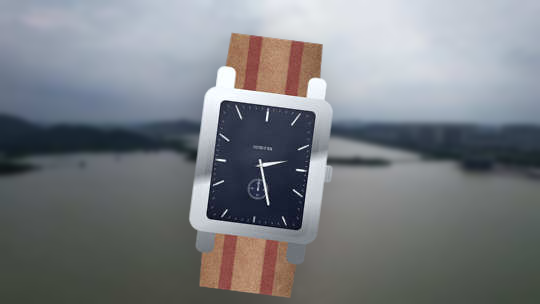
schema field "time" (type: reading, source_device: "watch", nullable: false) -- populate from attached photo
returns 2:27
